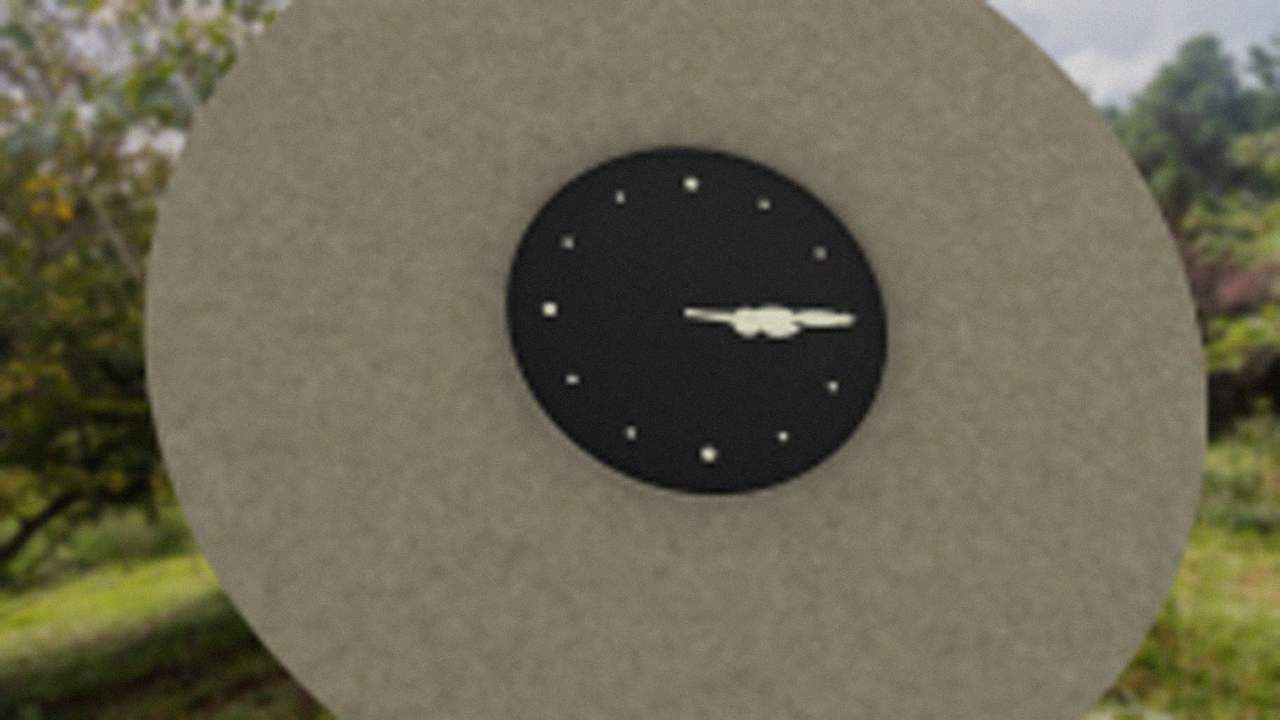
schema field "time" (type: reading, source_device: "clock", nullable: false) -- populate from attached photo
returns 3:15
